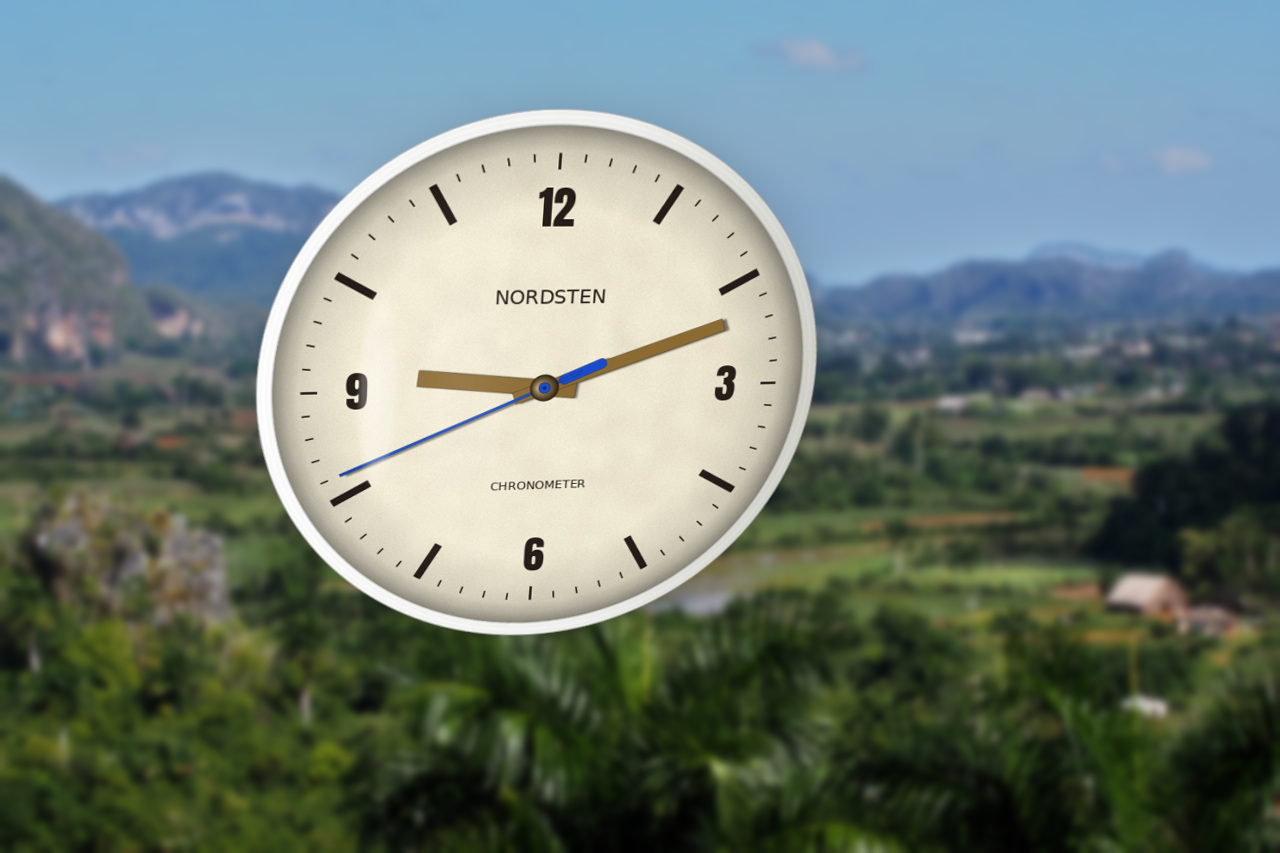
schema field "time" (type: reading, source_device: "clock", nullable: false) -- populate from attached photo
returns 9:11:41
